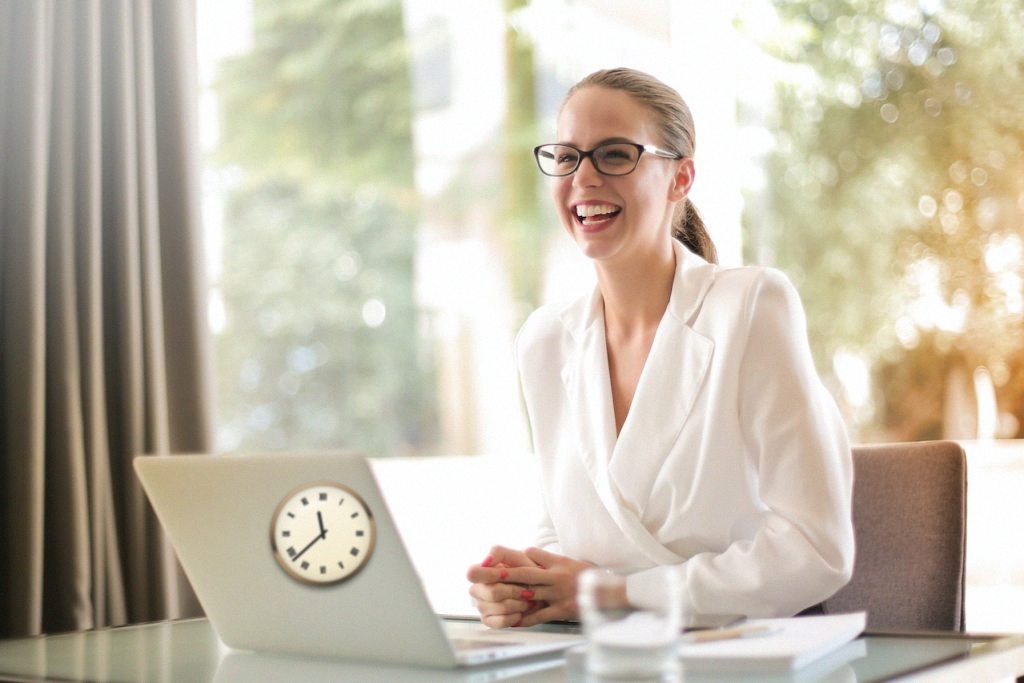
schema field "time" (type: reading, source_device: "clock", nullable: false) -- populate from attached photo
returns 11:38
